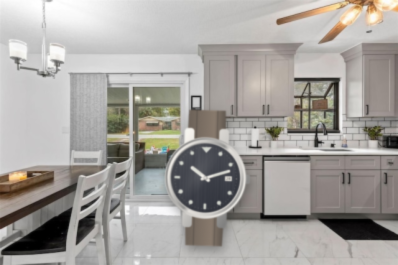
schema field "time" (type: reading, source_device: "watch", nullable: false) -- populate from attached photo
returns 10:12
